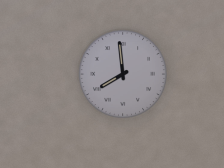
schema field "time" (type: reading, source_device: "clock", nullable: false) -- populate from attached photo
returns 7:59
